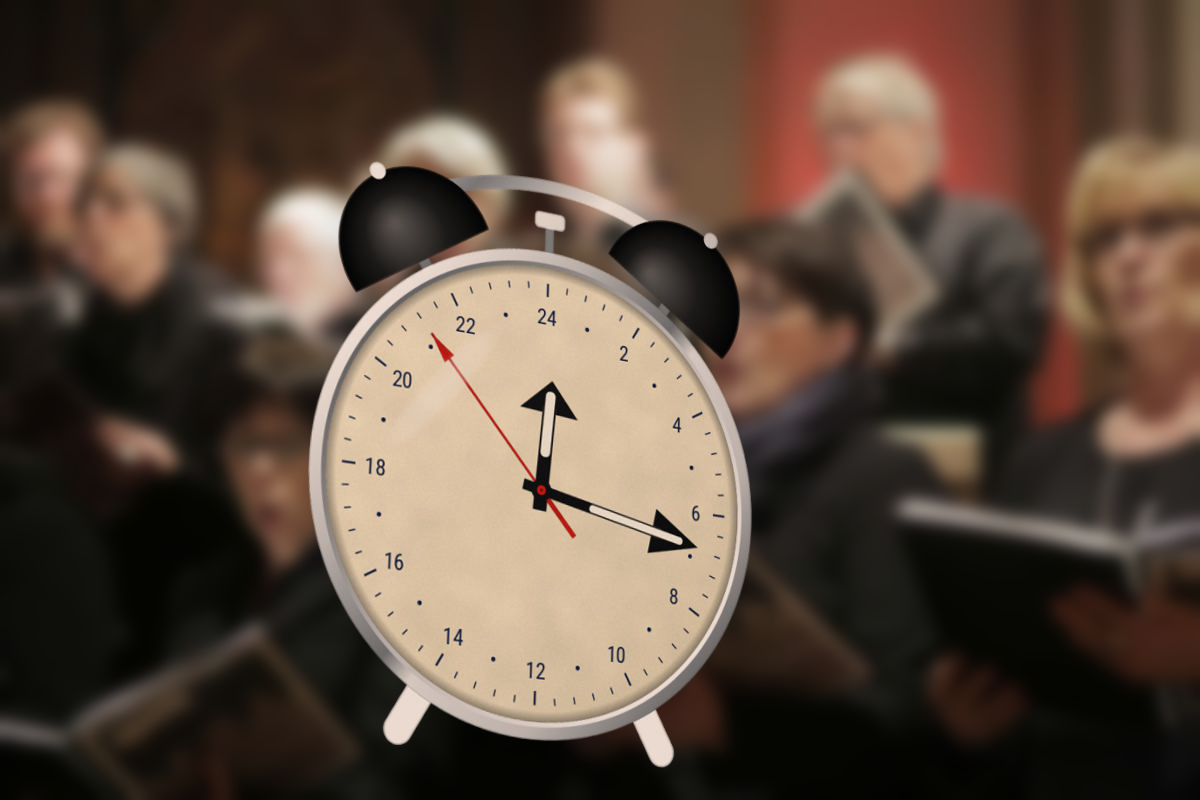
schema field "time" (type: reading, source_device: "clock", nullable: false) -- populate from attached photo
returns 0:16:53
